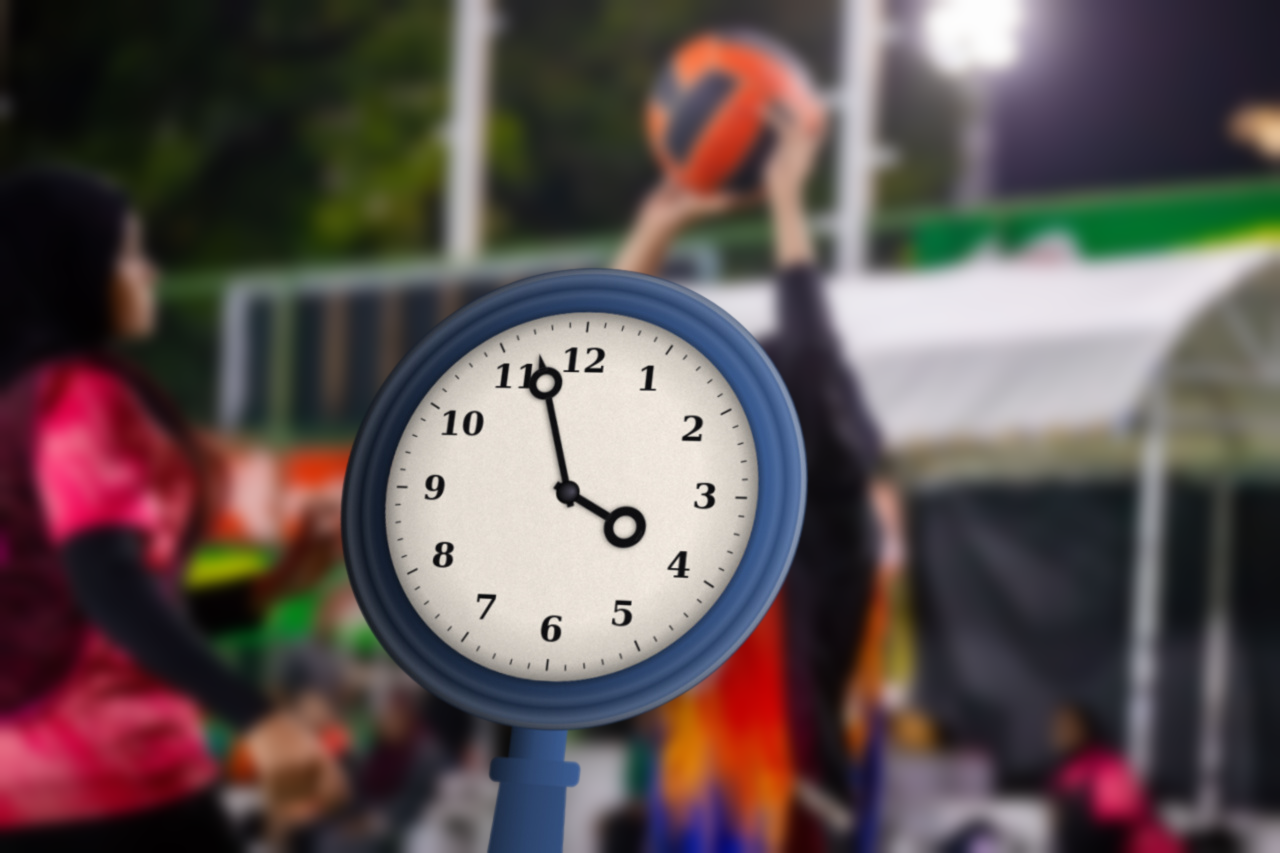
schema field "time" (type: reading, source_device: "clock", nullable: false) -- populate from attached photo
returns 3:57
